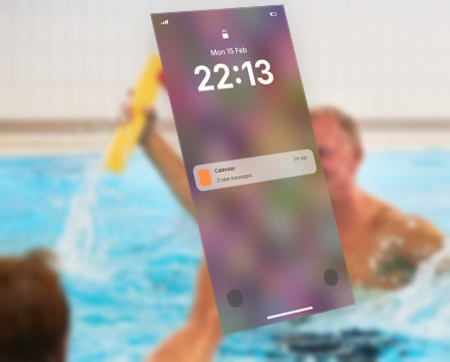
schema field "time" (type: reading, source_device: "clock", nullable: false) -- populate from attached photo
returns 22:13
